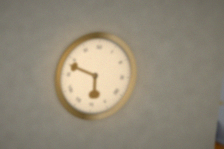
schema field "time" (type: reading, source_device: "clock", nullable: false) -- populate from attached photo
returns 5:48
